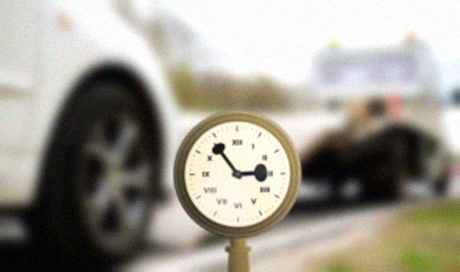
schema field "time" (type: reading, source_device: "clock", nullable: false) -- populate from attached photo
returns 2:54
